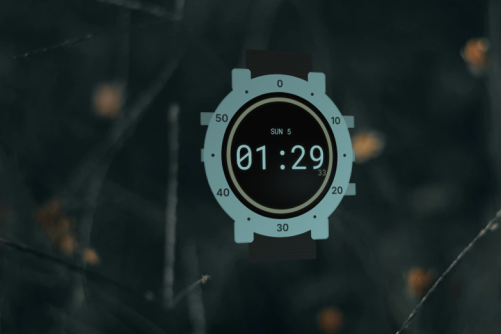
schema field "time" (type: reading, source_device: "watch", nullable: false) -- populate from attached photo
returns 1:29:33
